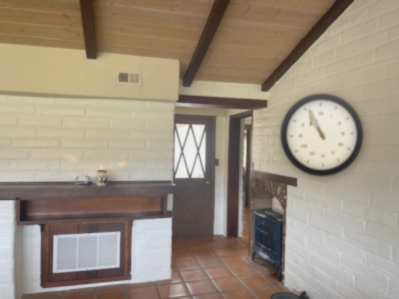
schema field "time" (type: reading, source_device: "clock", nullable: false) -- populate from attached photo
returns 10:56
